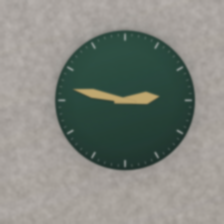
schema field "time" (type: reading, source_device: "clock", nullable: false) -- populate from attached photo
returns 2:47
